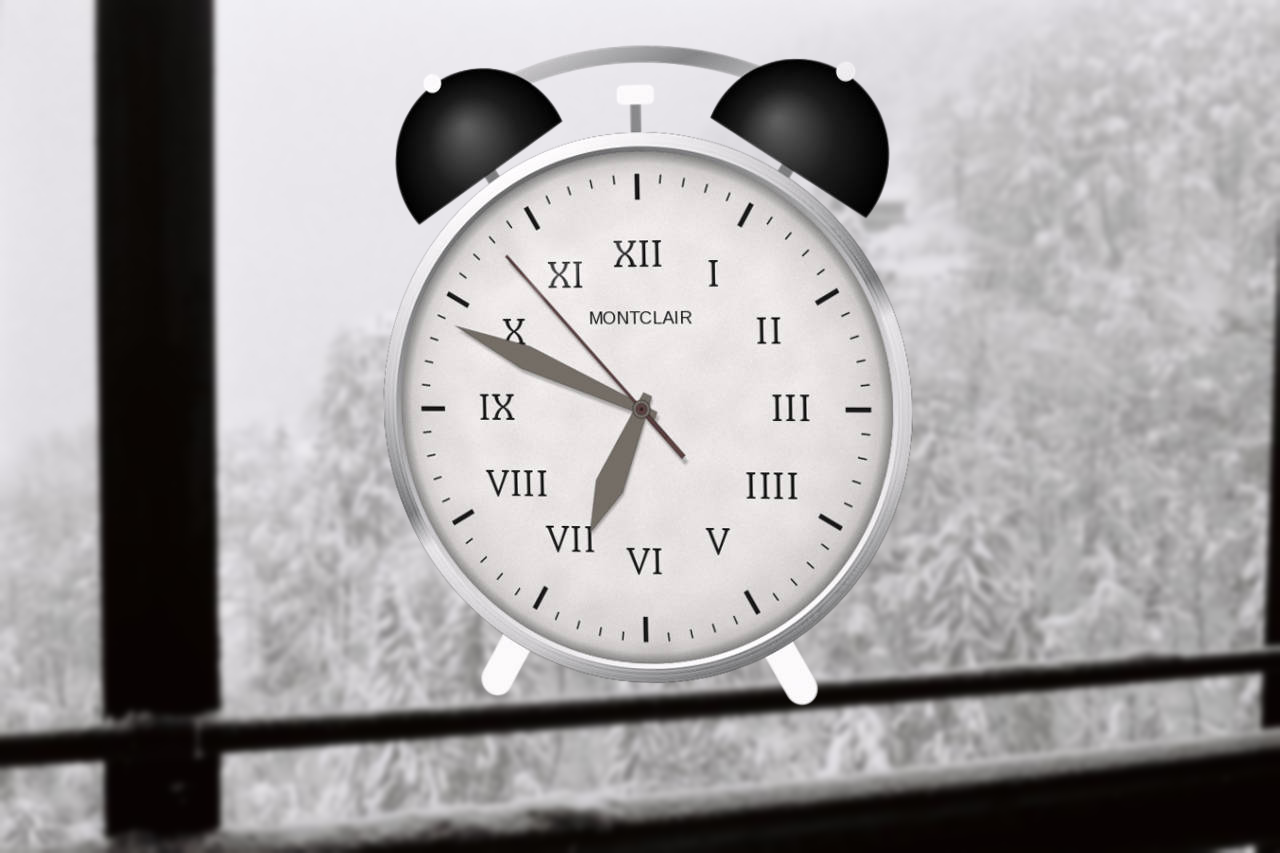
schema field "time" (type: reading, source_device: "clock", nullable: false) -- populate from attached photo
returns 6:48:53
